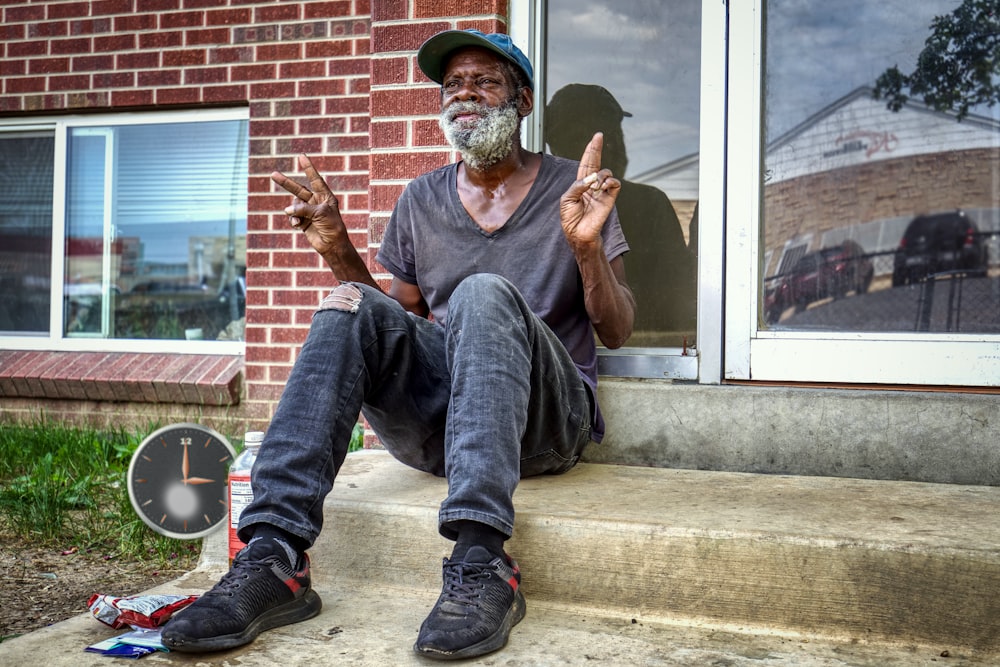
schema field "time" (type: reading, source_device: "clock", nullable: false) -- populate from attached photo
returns 3:00
